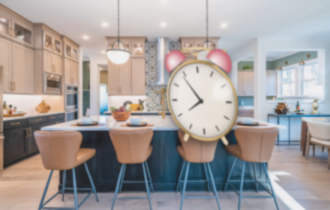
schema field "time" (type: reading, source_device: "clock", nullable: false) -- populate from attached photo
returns 7:54
